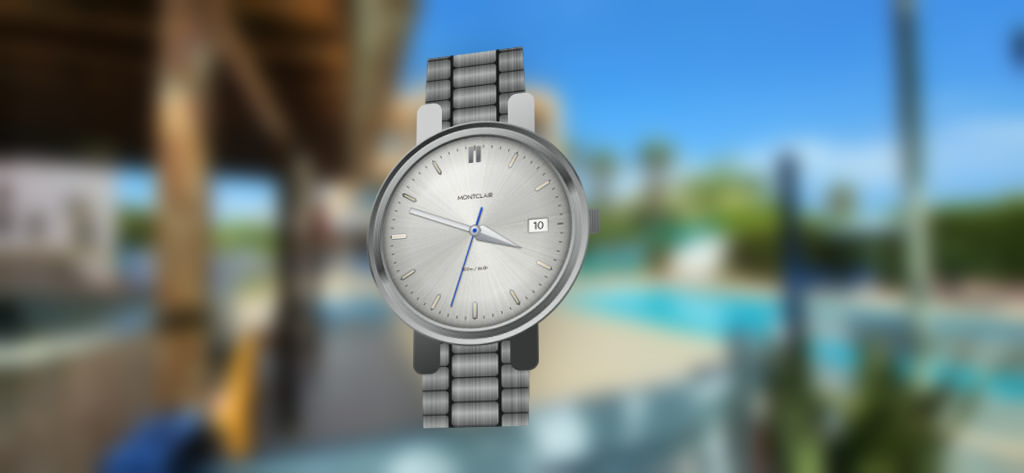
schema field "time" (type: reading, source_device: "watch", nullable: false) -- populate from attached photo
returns 3:48:33
